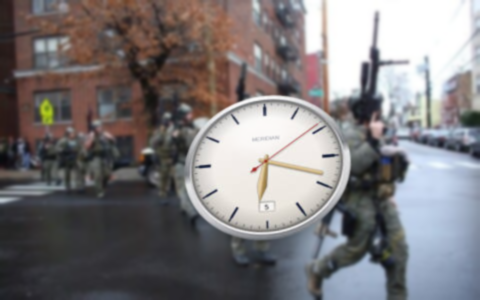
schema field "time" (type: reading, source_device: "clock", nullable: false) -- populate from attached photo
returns 6:18:09
